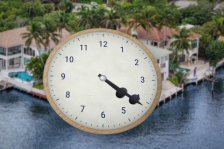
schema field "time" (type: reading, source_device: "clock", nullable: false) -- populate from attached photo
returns 4:21
